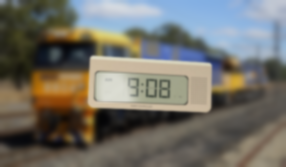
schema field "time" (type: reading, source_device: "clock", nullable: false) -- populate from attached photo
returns 9:08
